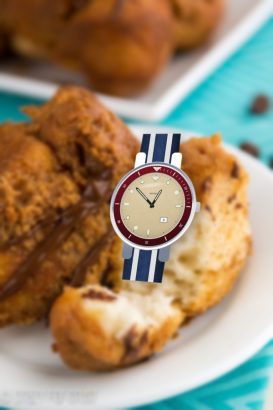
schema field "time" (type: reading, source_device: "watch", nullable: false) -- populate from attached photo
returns 12:52
